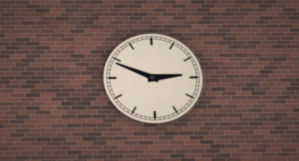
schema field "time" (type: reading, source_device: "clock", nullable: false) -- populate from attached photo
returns 2:49
